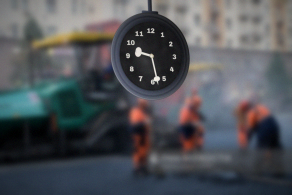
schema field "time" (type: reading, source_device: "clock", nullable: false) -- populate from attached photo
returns 9:28
